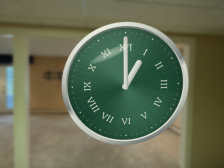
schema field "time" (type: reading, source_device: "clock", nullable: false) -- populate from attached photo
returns 1:00
